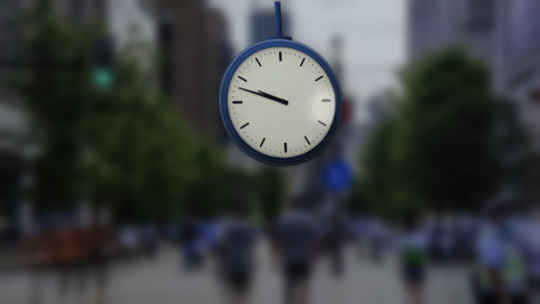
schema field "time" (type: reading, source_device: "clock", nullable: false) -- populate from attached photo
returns 9:48
